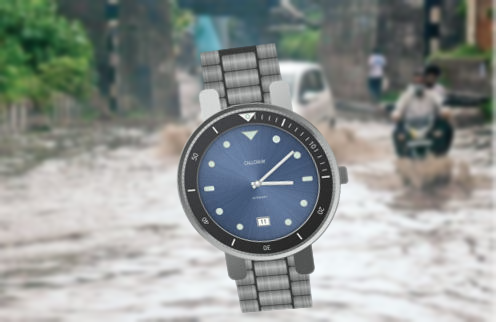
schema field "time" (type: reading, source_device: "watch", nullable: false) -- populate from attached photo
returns 3:09
